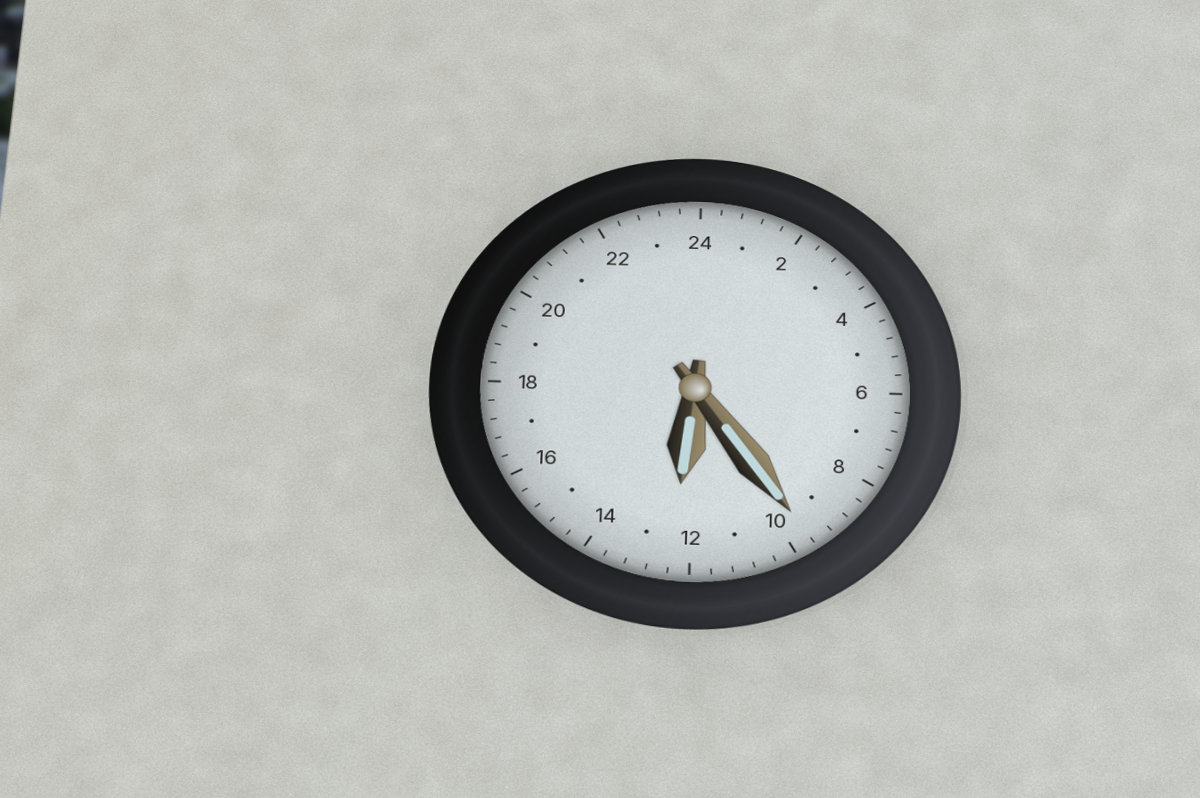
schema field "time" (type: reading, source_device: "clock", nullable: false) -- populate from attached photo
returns 12:24
